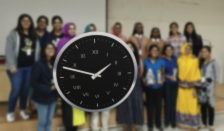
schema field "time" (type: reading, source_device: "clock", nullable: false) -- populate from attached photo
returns 1:48
